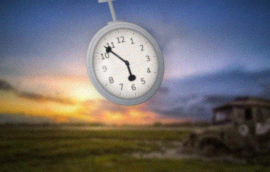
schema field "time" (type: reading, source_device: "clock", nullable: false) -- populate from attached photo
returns 5:53
